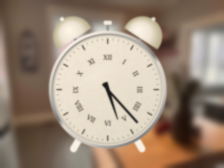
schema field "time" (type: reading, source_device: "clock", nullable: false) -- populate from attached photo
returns 5:23
